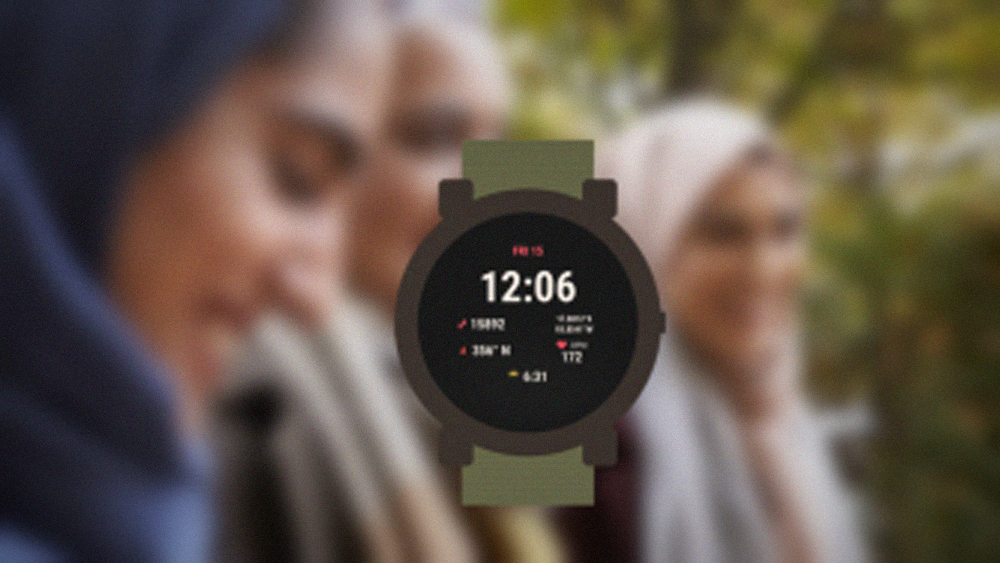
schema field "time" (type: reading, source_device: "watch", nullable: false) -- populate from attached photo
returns 12:06
